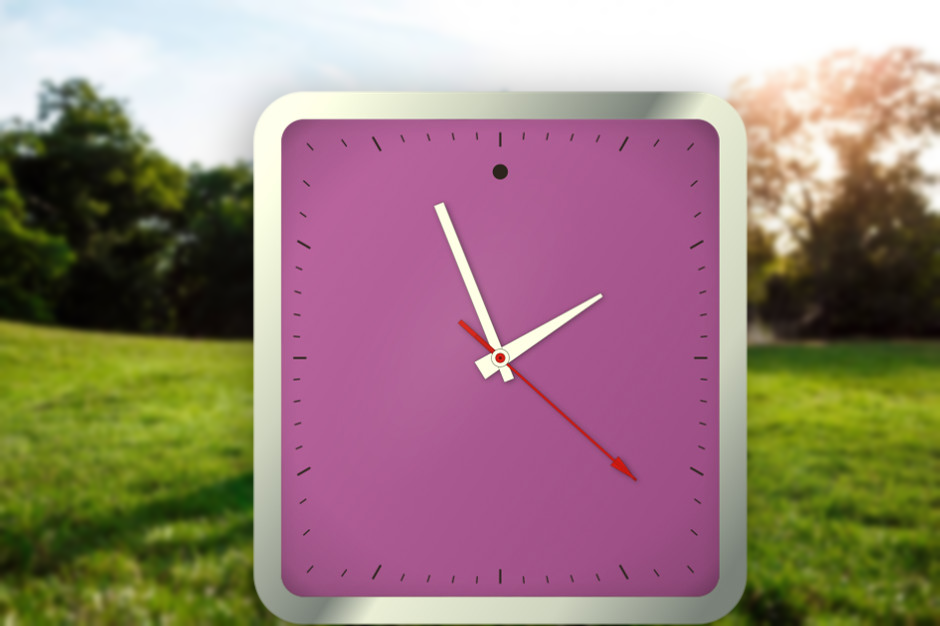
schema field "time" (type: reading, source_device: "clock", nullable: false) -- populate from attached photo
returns 1:56:22
